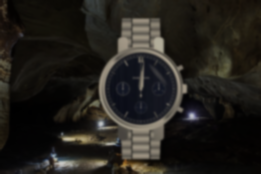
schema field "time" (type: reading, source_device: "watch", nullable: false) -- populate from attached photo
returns 12:01
